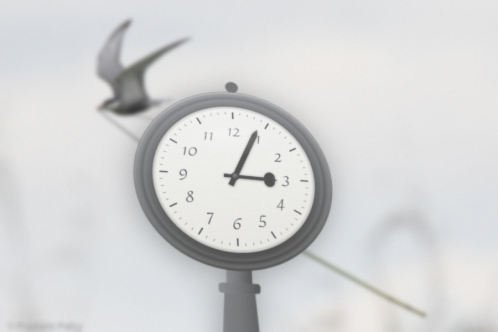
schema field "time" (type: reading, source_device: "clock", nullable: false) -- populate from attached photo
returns 3:04
